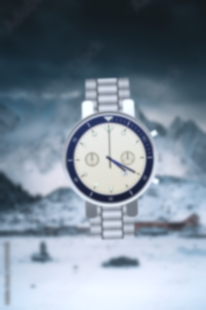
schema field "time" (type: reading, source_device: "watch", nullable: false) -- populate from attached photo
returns 4:20
